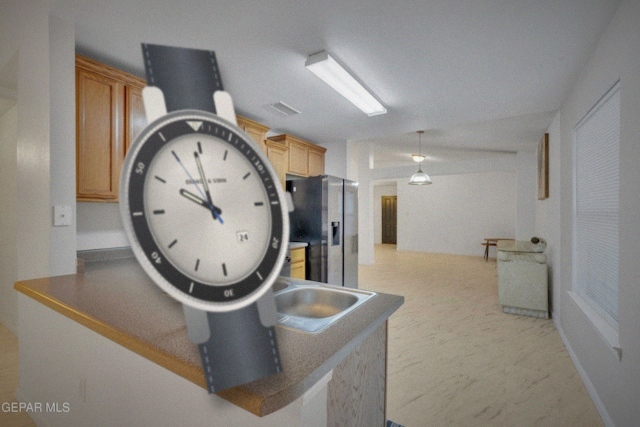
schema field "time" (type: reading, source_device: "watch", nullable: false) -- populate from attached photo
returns 9:58:55
